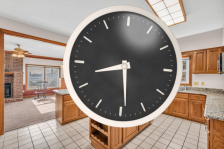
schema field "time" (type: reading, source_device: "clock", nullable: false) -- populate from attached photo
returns 8:29
